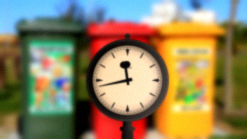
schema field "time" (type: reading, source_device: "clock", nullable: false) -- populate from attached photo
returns 11:43
